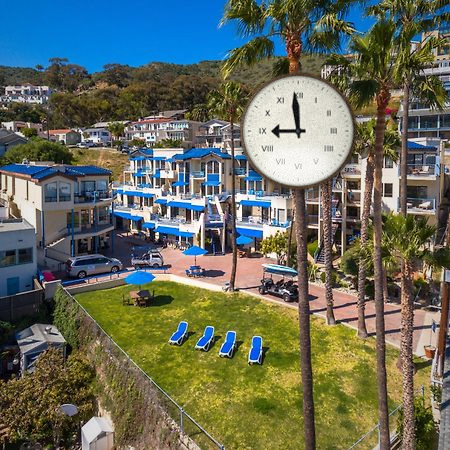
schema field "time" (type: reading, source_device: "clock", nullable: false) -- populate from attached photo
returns 8:59
